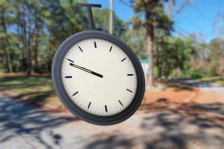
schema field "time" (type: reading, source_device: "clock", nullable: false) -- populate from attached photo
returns 9:49
